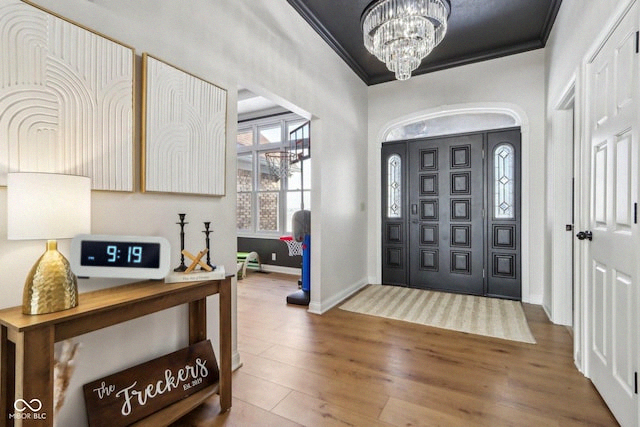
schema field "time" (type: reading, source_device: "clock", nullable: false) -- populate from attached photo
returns 9:19
